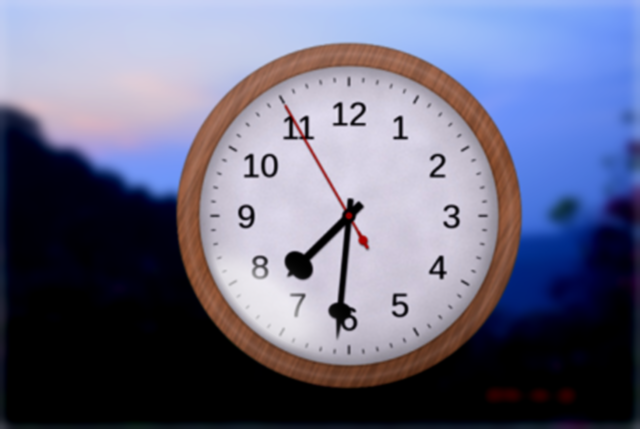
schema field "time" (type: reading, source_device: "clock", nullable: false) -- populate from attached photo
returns 7:30:55
